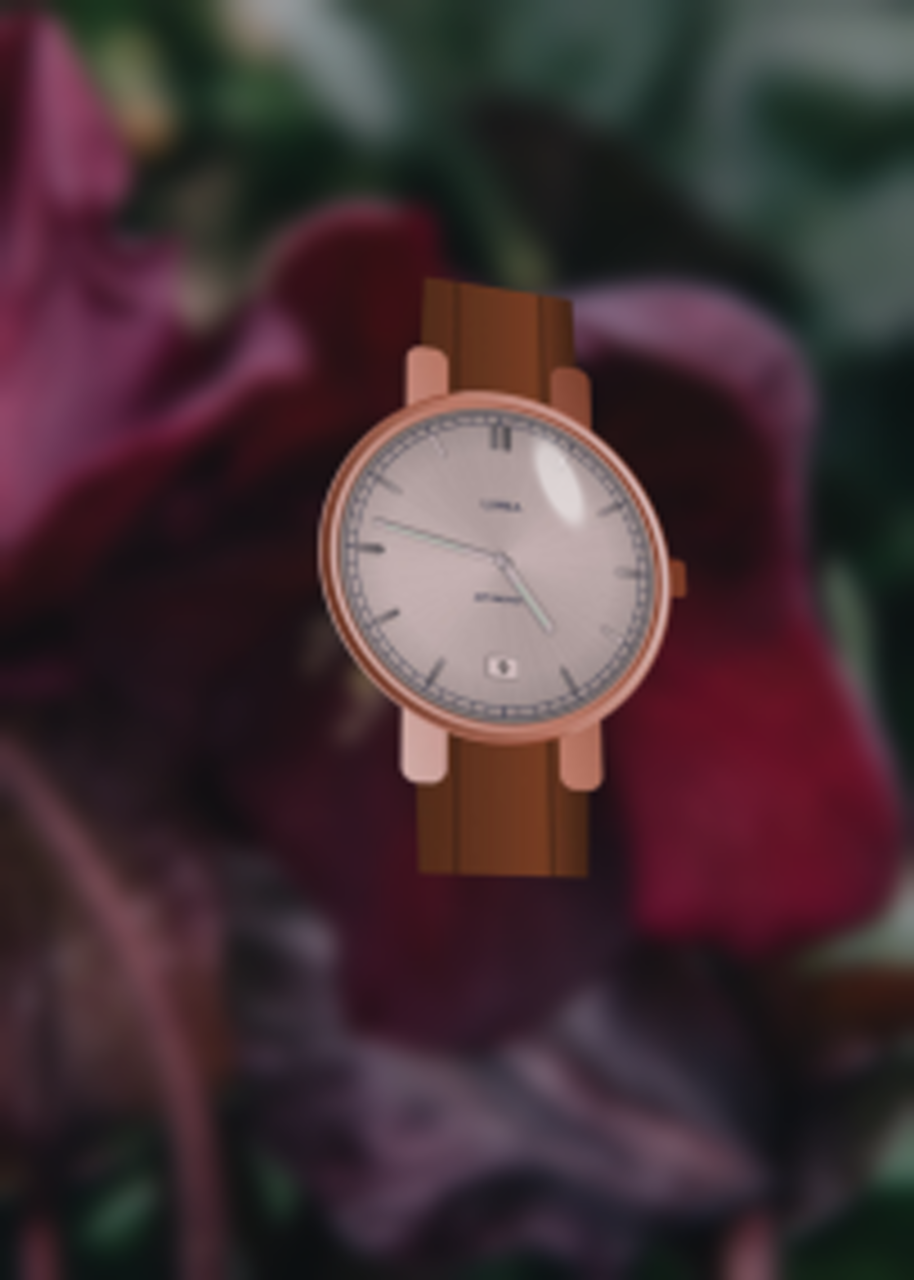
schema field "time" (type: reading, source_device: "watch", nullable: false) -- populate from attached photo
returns 4:47
